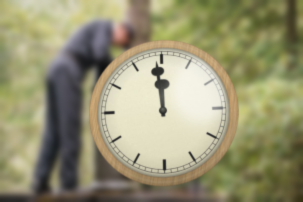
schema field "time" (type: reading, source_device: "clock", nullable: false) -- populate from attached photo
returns 11:59
